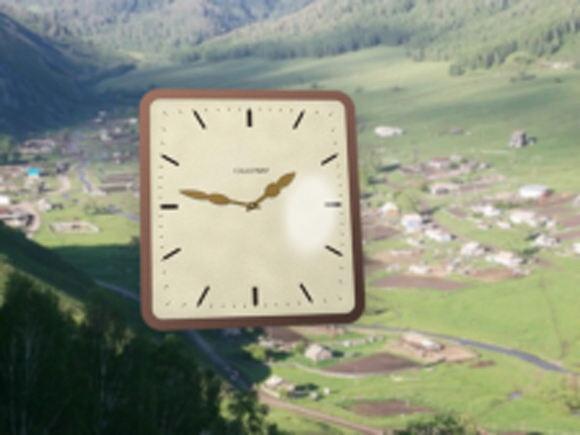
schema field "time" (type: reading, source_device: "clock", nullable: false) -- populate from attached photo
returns 1:47
